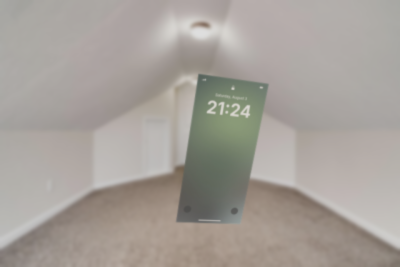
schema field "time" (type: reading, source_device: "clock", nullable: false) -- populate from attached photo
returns 21:24
